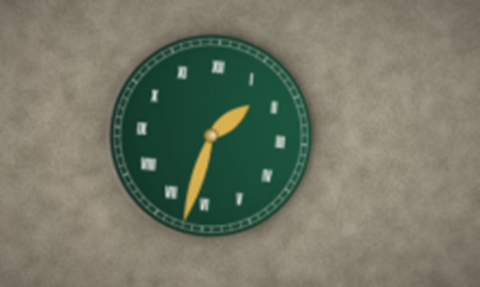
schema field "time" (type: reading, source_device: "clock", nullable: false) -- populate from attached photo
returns 1:32
